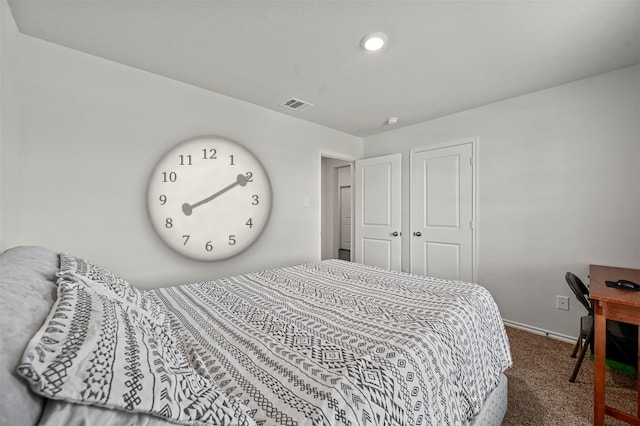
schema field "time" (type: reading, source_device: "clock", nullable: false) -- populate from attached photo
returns 8:10
